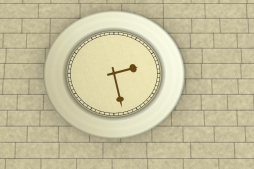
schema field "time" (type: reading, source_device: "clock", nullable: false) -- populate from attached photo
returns 2:28
